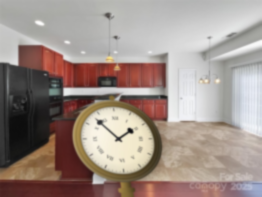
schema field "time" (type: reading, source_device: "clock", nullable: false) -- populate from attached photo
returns 1:53
